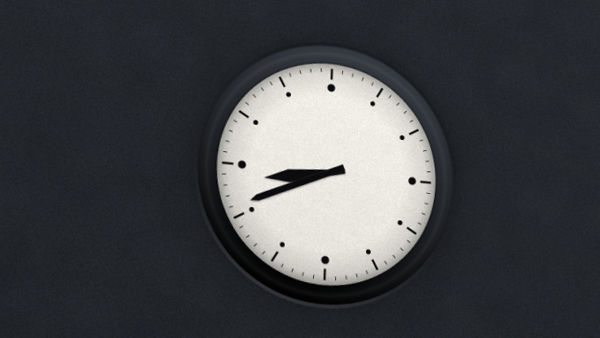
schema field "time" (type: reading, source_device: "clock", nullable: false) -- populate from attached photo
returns 8:41
